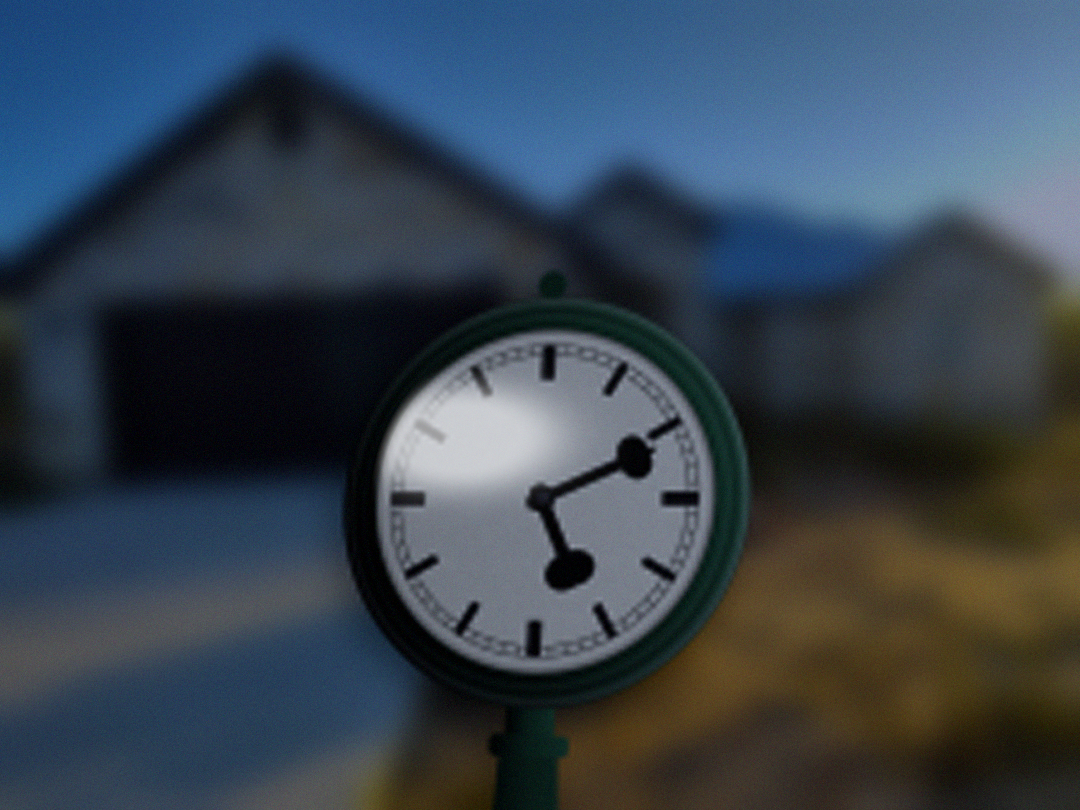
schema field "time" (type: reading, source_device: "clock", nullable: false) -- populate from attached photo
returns 5:11
